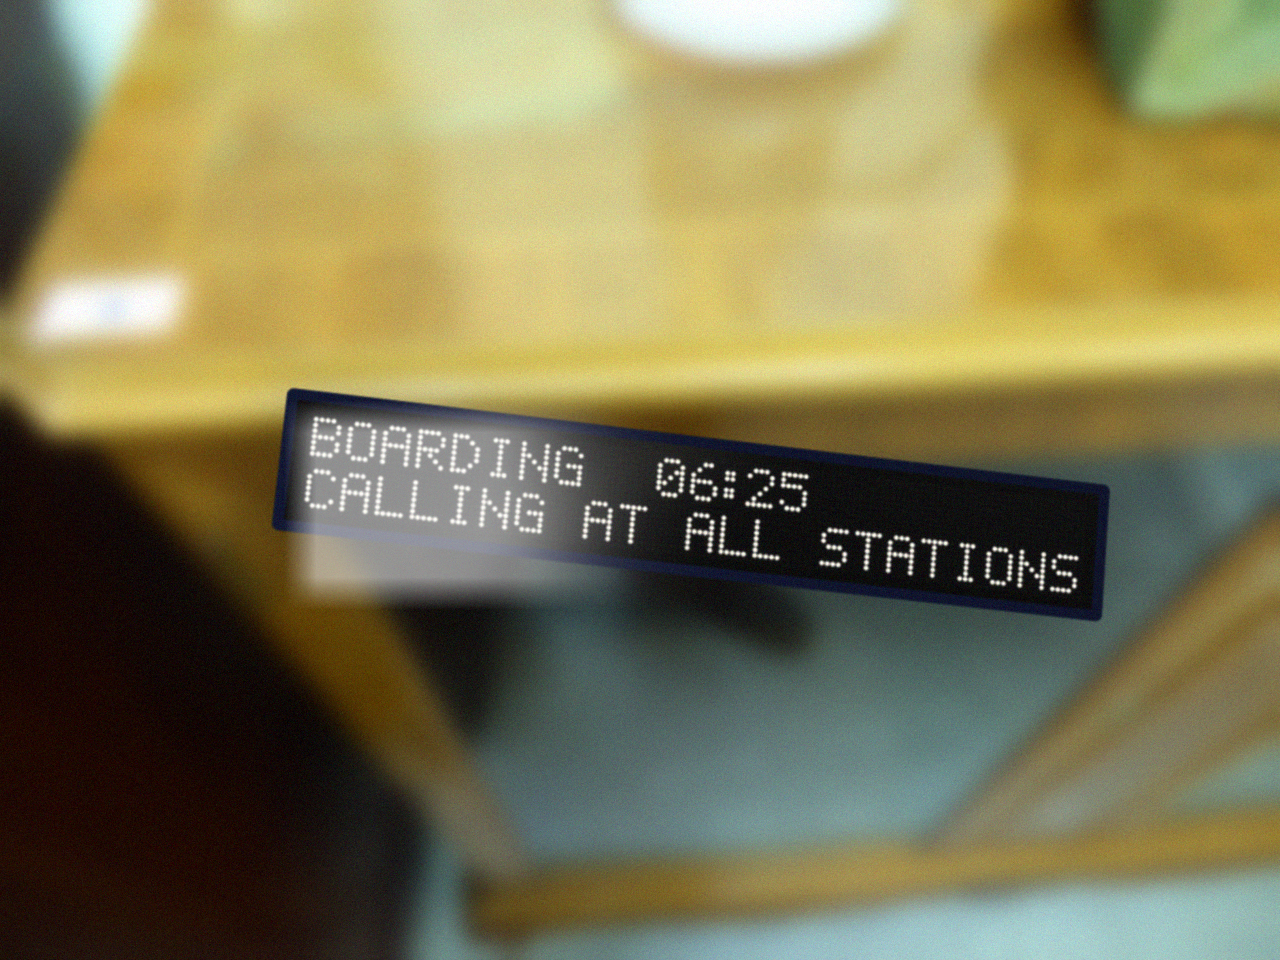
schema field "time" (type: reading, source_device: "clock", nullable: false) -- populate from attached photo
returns 6:25
